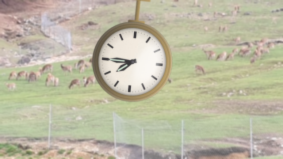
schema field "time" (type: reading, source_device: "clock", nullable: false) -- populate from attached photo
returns 7:45
